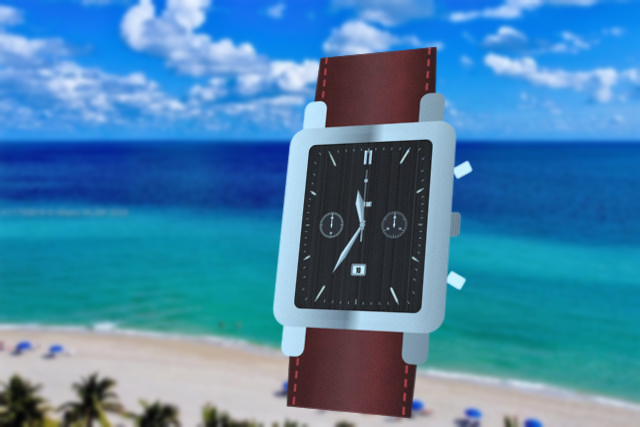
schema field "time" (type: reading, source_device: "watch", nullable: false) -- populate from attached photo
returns 11:35
